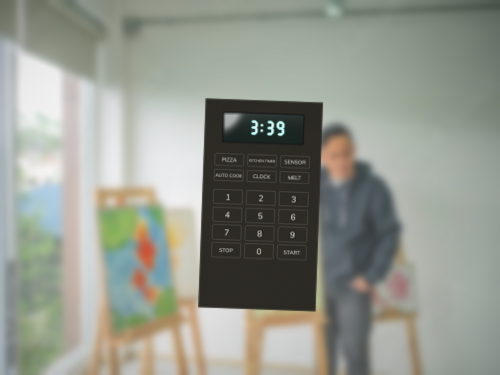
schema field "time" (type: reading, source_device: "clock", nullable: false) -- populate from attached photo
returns 3:39
